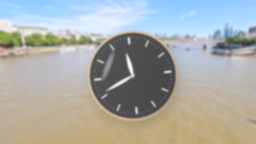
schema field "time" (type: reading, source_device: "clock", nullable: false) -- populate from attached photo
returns 11:41
